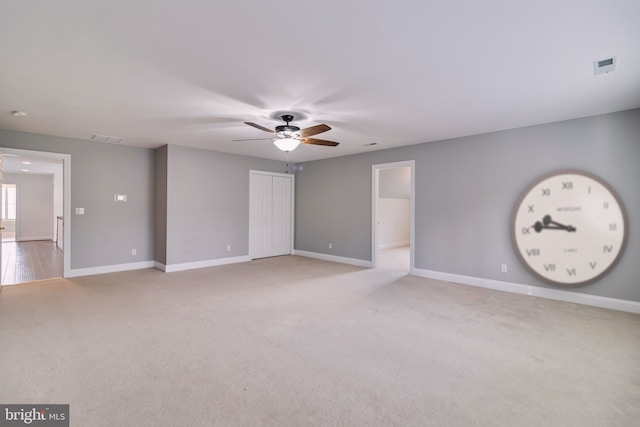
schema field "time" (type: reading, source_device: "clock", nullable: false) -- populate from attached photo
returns 9:46
